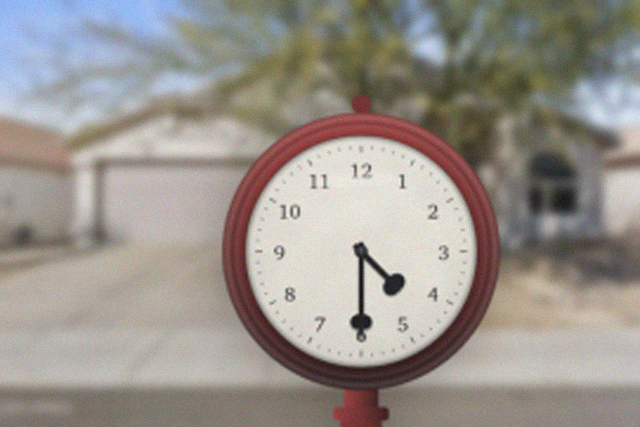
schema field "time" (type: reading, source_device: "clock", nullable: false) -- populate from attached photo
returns 4:30
